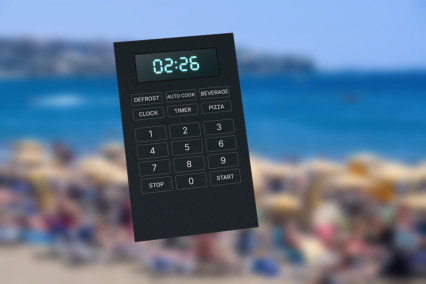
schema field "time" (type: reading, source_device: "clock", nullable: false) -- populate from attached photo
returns 2:26
